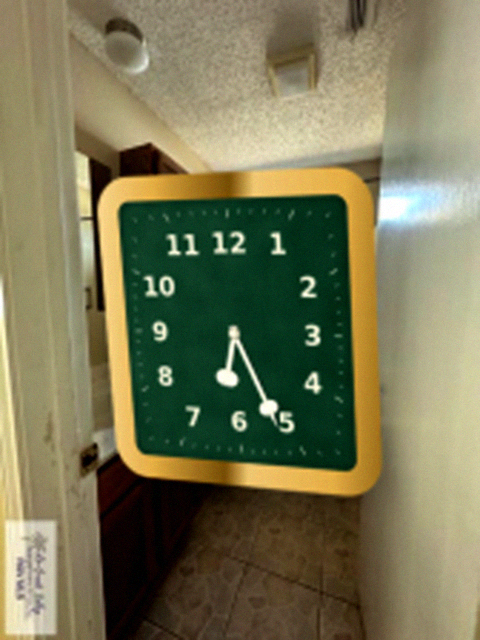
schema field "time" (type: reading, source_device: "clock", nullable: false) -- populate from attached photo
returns 6:26
